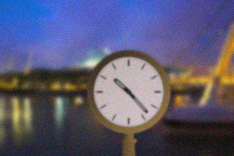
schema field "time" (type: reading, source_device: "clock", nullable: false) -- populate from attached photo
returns 10:23
